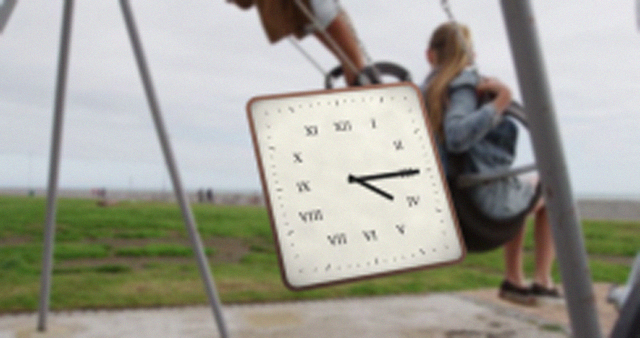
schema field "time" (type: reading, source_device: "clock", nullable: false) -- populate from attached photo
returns 4:15
